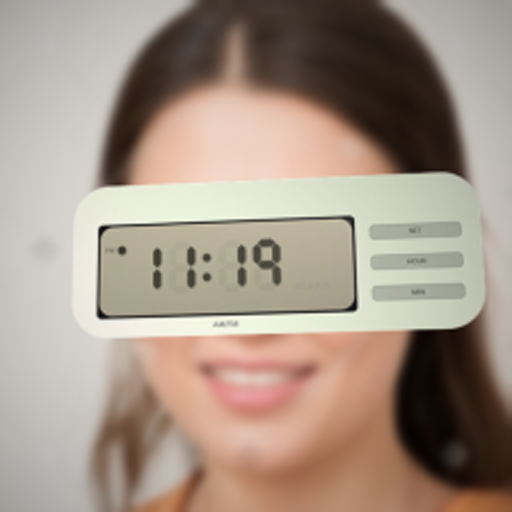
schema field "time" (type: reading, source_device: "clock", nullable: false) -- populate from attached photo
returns 11:19
